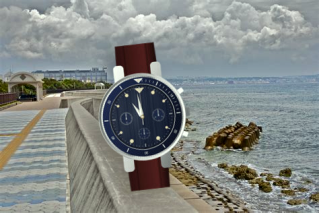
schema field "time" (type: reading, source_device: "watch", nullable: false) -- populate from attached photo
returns 10:59
